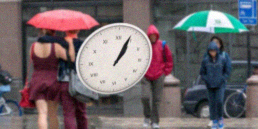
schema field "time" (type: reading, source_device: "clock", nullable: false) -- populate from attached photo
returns 1:04
